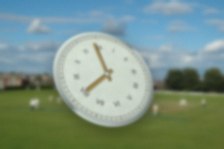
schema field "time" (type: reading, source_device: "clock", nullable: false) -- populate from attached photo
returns 7:59
